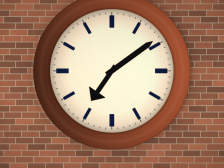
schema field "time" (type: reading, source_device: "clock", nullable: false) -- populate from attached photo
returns 7:09
